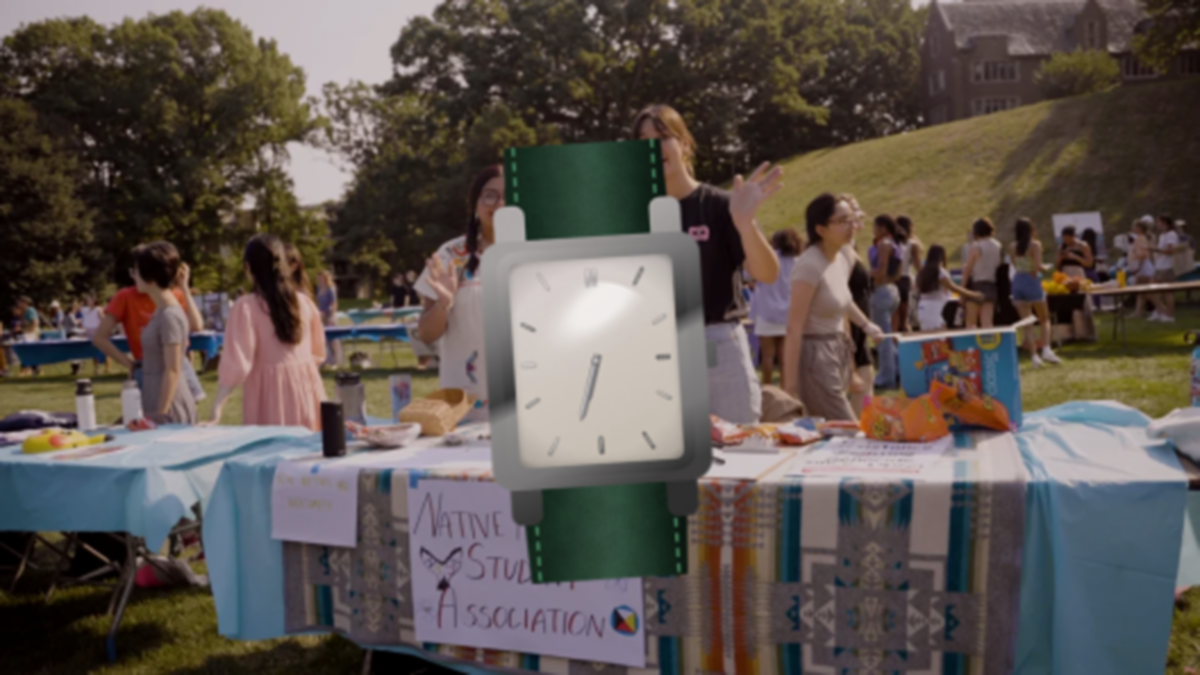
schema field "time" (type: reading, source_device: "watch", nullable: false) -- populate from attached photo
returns 6:33
